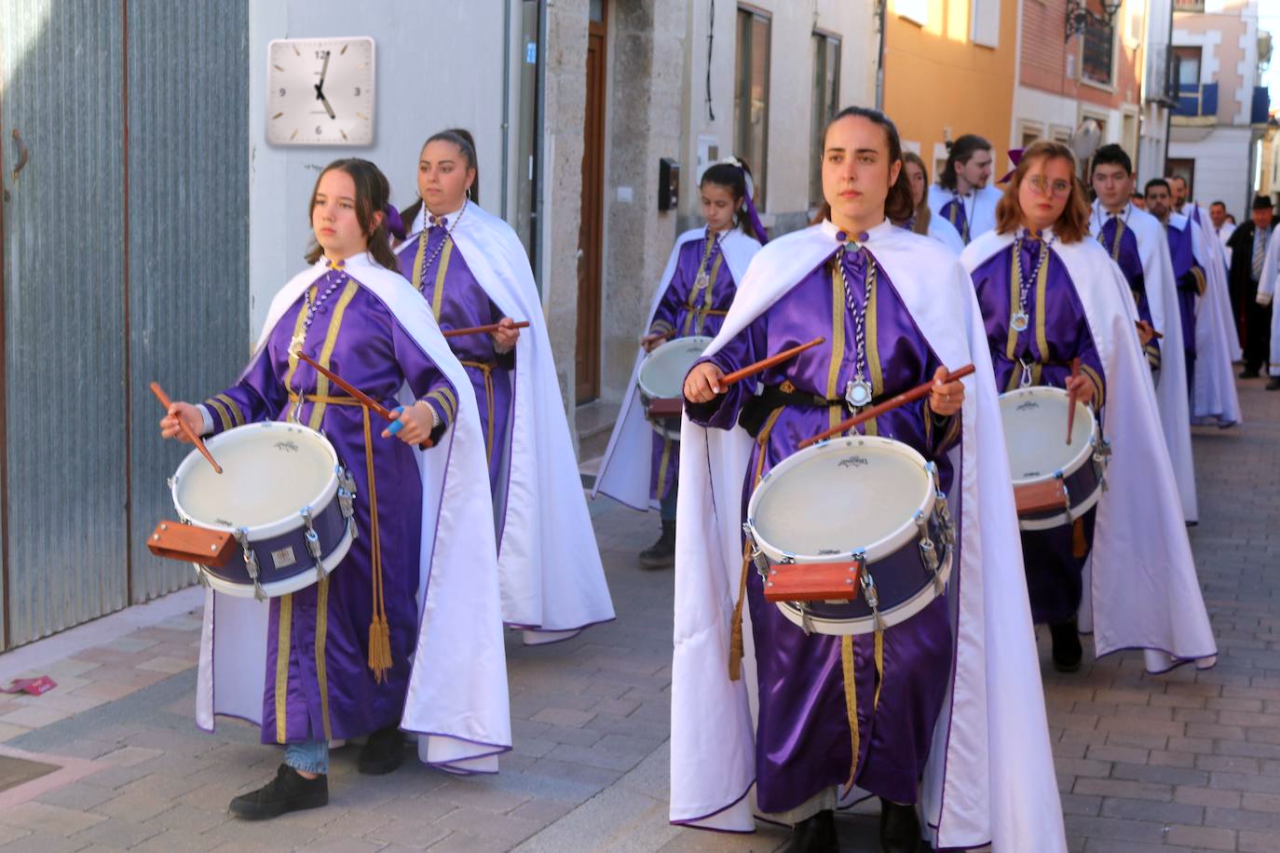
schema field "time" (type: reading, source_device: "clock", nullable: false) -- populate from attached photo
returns 5:02
